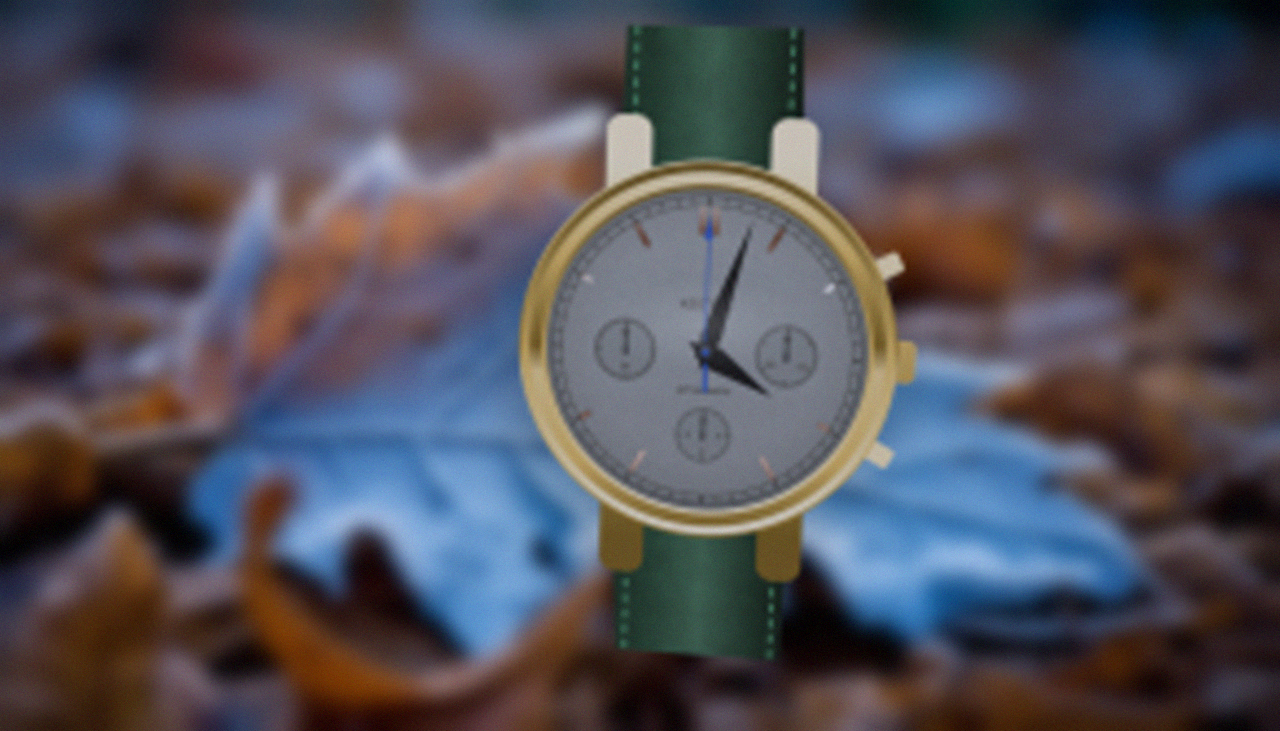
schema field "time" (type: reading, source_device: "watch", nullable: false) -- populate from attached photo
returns 4:03
